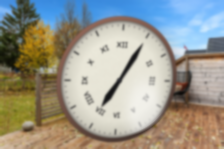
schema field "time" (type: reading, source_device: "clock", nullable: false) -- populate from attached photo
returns 7:05
